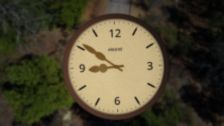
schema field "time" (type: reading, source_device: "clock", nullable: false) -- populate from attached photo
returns 8:51
